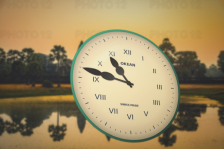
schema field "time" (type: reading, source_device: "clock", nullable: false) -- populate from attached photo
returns 10:47
